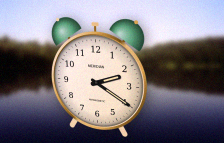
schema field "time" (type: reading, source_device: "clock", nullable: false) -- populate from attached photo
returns 2:20
